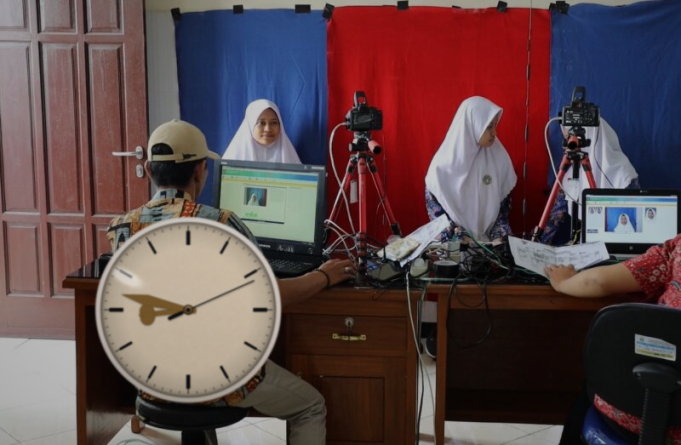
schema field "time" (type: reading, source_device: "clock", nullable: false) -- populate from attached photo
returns 8:47:11
